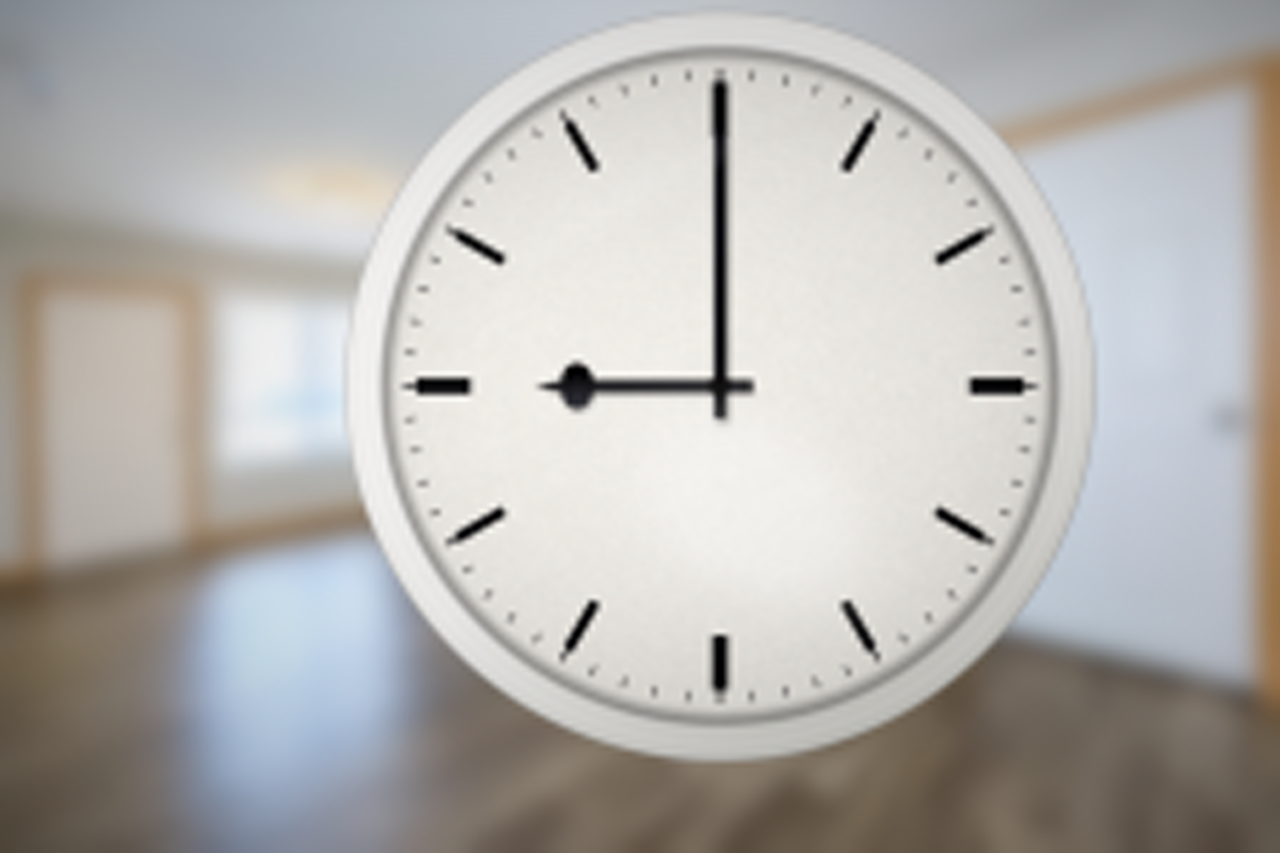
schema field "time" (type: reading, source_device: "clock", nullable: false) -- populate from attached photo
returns 9:00
